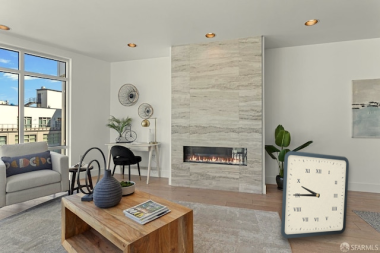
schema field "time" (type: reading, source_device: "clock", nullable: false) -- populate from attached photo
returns 9:45
